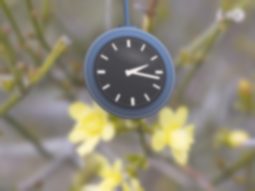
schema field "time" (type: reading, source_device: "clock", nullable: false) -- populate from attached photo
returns 2:17
